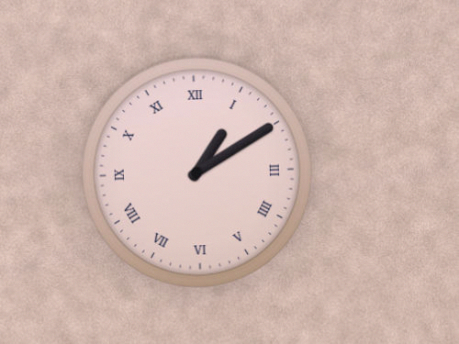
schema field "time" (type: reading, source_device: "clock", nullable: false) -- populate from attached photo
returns 1:10
